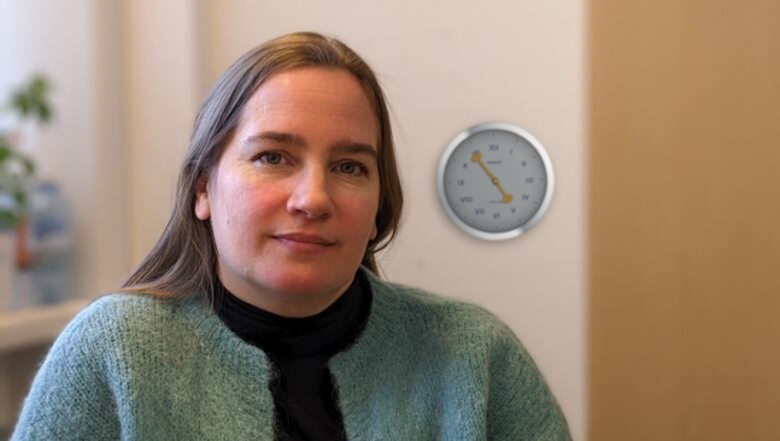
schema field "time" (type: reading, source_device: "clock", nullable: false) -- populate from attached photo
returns 4:54
